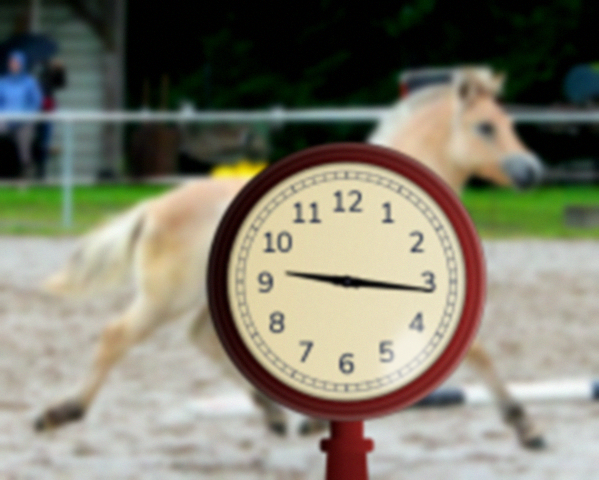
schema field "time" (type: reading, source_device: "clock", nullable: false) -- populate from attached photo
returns 9:16
